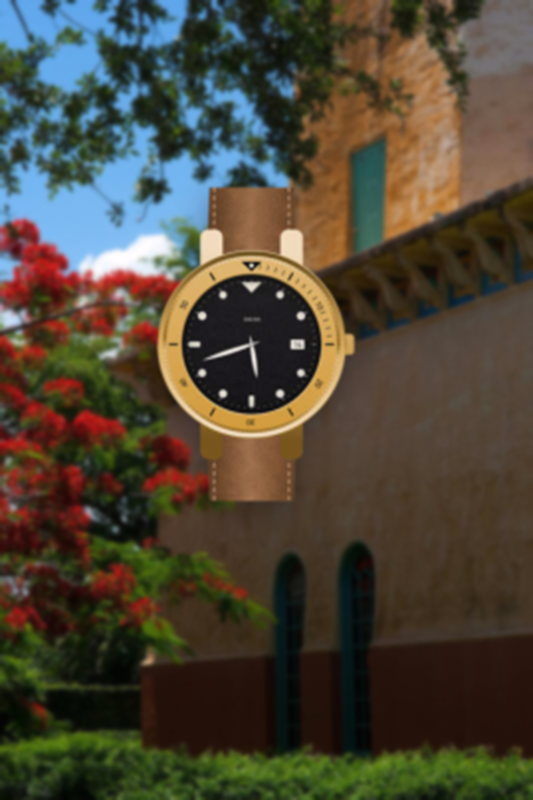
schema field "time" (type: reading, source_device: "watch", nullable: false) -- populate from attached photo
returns 5:42
